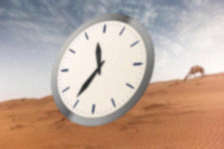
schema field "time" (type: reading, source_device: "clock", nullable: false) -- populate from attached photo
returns 11:36
